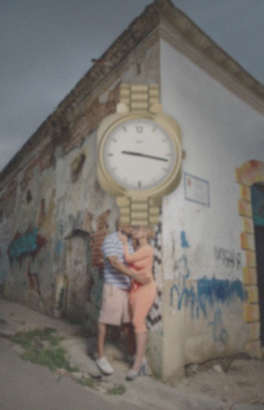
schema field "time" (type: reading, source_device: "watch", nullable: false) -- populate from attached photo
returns 9:17
